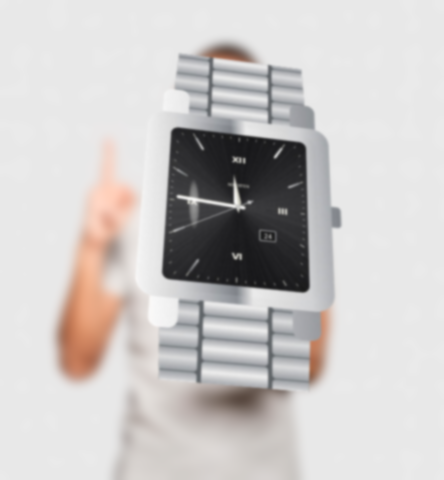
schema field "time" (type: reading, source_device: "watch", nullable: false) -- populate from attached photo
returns 11:45:40
